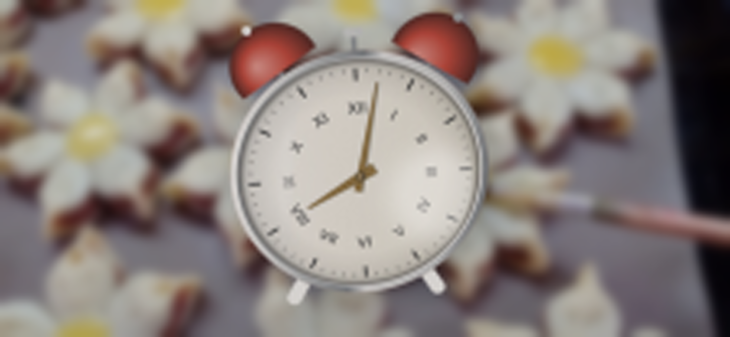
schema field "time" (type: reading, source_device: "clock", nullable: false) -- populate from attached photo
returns 8:02
